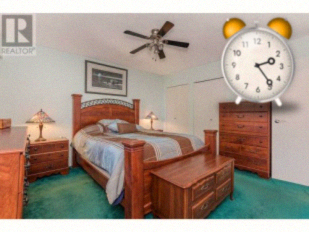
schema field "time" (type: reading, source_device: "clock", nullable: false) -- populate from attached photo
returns 2:24
